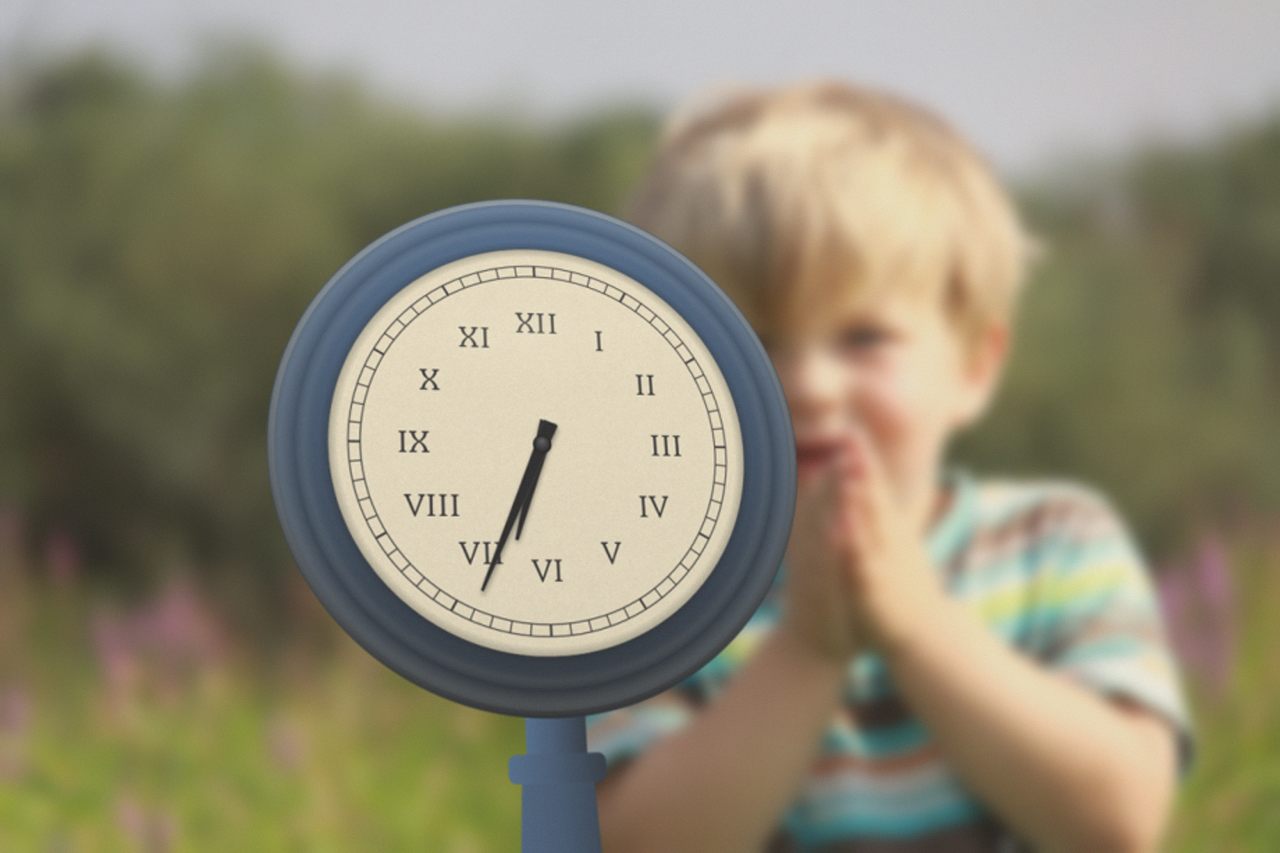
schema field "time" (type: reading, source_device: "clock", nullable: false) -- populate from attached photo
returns 6:34
